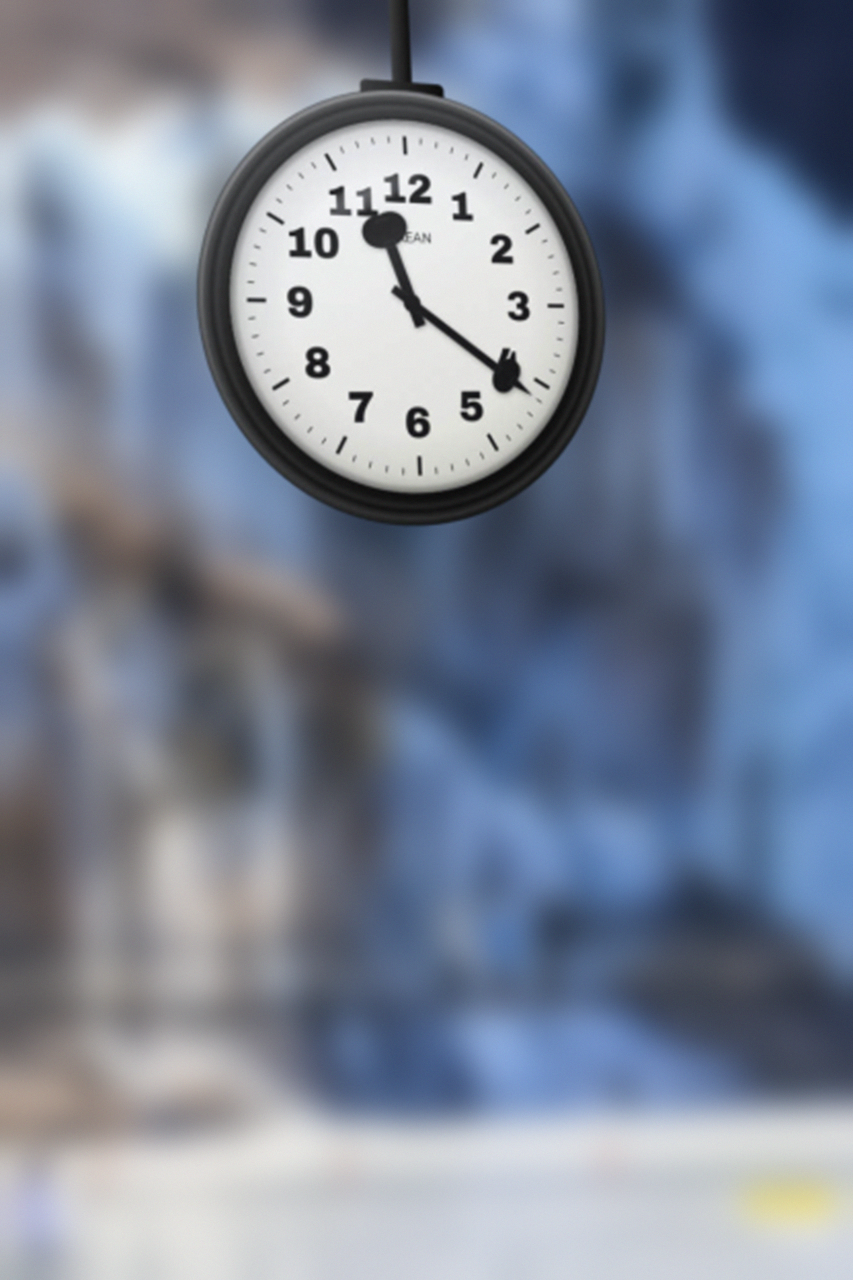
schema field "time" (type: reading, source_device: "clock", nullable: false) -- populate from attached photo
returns 11:21
